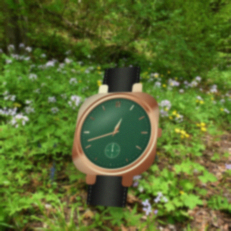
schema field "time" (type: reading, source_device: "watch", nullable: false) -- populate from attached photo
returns 12:42
